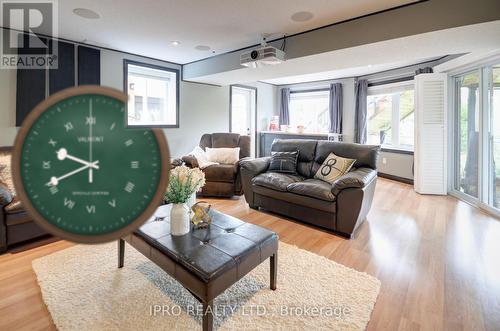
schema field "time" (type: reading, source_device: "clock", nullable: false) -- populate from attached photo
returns 9:41:00
